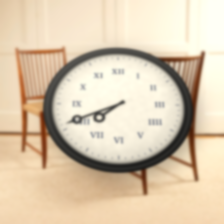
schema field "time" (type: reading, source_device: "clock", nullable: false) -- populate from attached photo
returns 7:41
